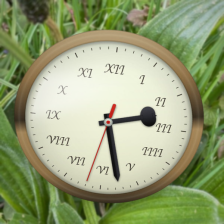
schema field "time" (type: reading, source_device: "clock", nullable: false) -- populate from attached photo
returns 2:27:32
